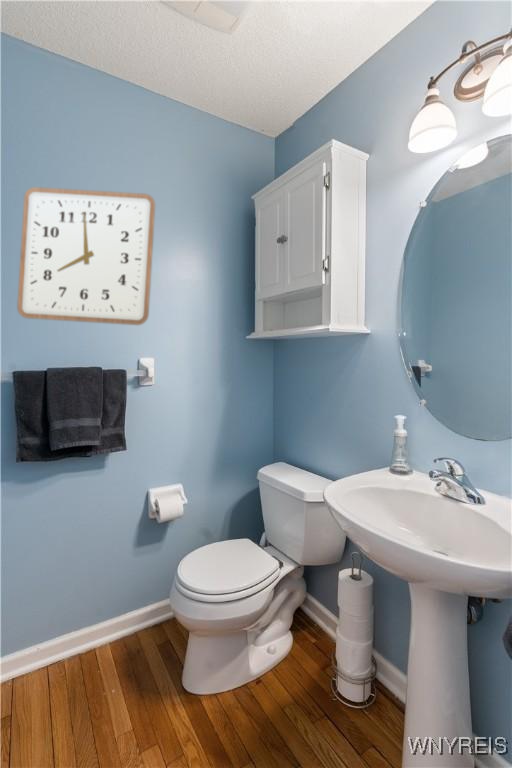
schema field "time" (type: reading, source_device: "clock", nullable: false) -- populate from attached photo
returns 7:59
